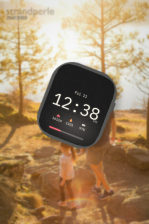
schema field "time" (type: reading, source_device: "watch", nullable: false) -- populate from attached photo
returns 12:38
